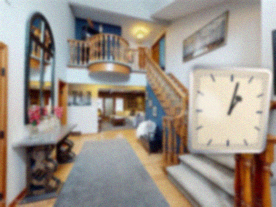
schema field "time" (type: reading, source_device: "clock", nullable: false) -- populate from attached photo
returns 1:02
